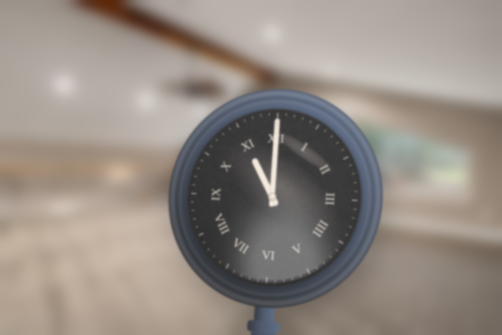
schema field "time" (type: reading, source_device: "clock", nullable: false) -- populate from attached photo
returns 11:00
